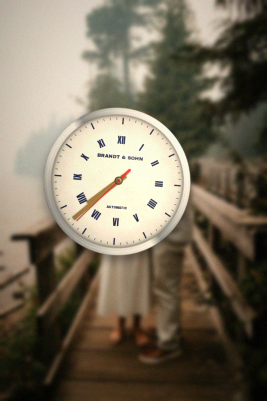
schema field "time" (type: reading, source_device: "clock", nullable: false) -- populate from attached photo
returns 7:37:37
